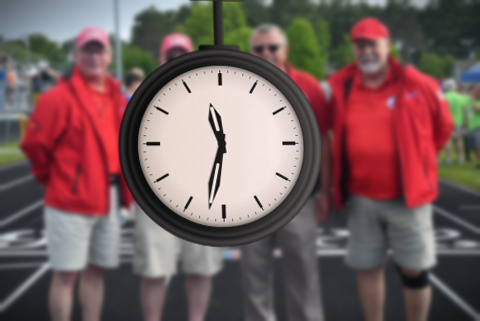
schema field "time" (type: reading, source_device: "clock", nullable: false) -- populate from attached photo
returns 11:32
